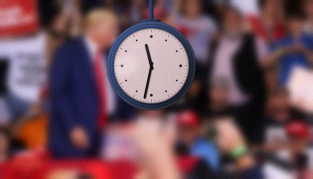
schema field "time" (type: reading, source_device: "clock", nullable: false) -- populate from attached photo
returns 11:32
